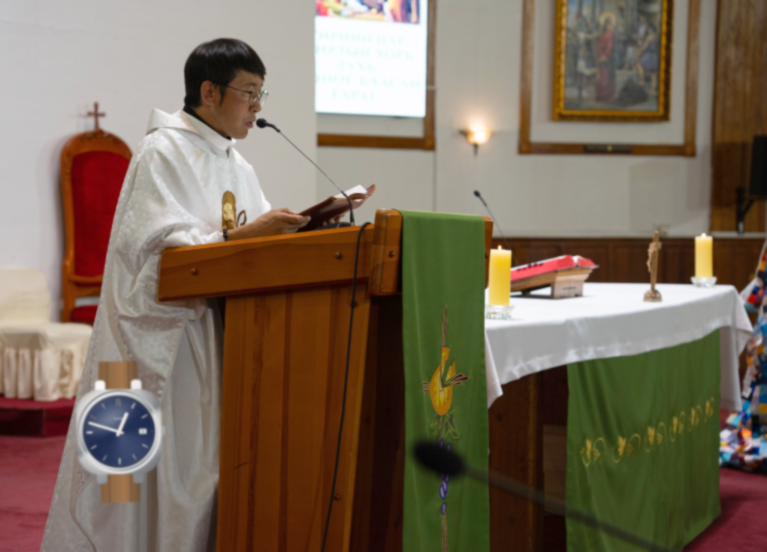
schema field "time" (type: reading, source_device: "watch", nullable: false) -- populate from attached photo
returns 12:48
